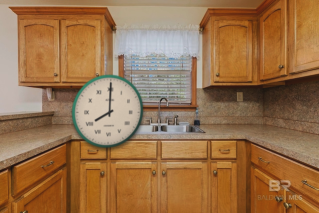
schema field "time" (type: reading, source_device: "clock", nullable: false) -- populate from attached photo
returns 8:00
